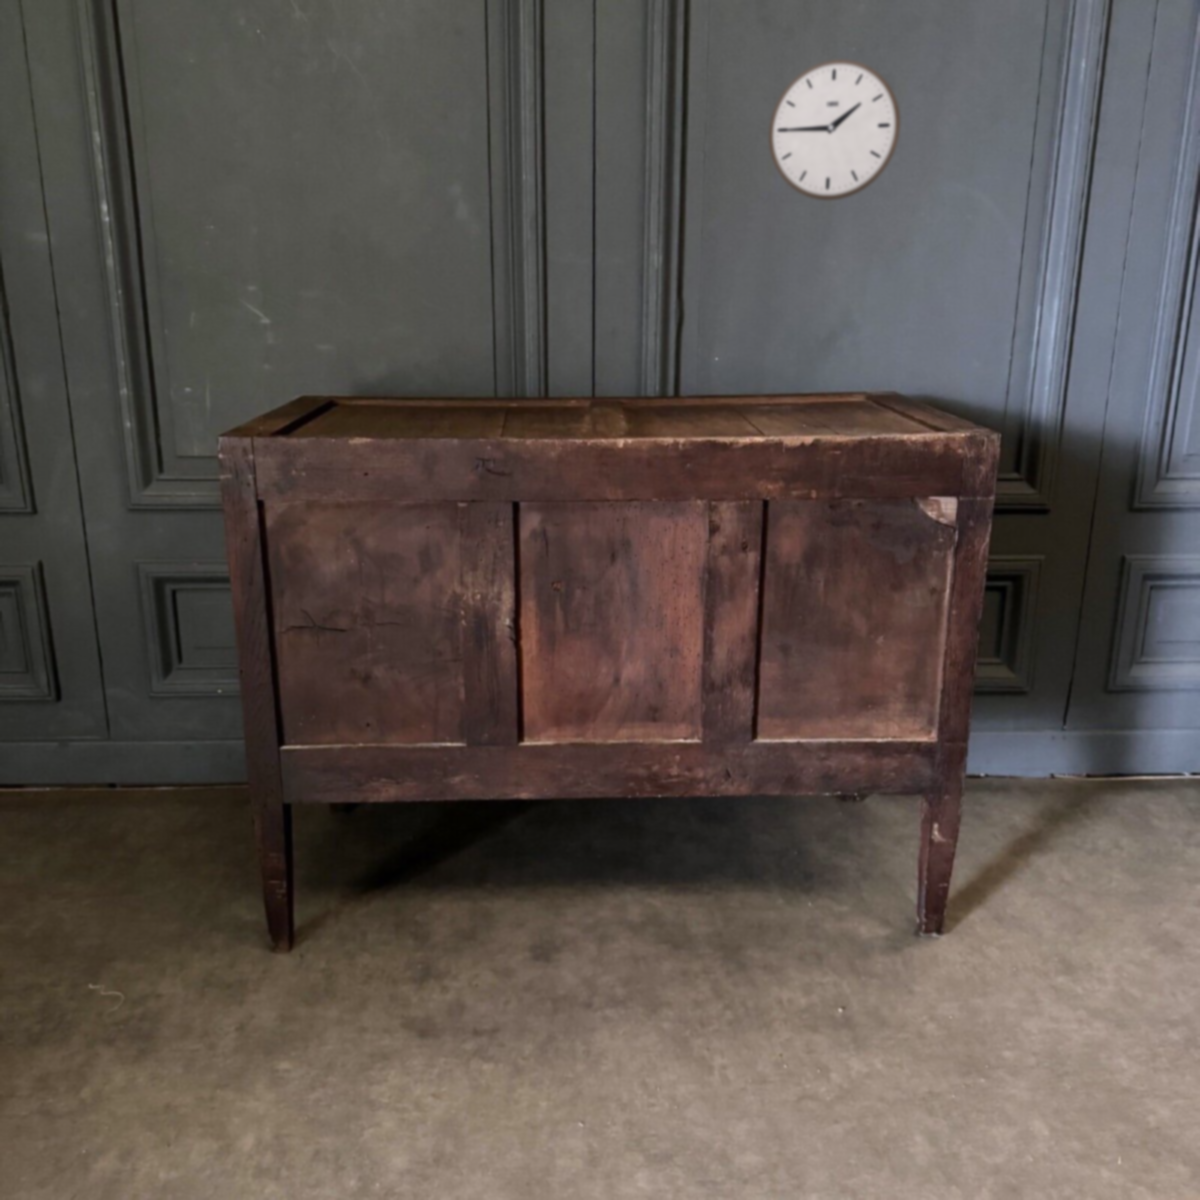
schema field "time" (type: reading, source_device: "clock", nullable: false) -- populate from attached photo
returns 1:45
